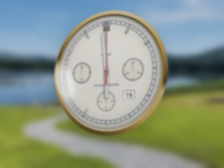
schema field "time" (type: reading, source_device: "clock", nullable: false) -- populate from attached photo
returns 5:59
